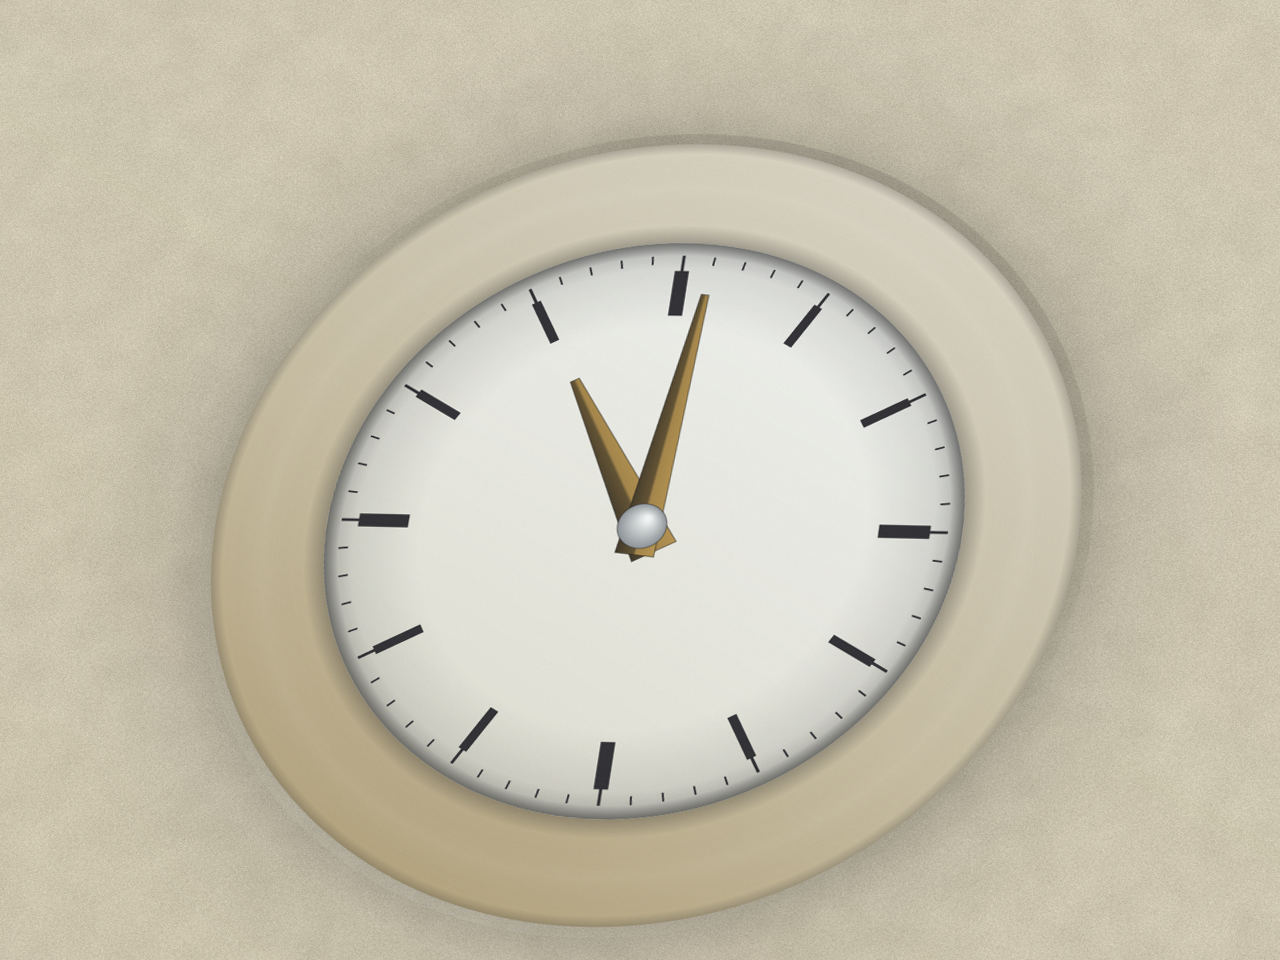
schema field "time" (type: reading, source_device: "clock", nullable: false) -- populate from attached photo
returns 11:01
